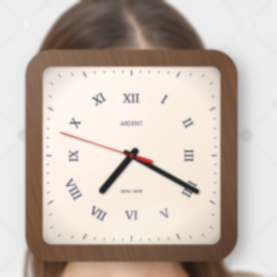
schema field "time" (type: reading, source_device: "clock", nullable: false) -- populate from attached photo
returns 7:19:48
